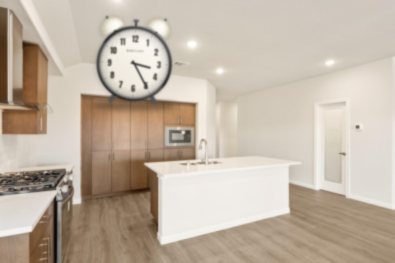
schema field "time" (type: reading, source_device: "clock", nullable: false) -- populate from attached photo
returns 3:25
